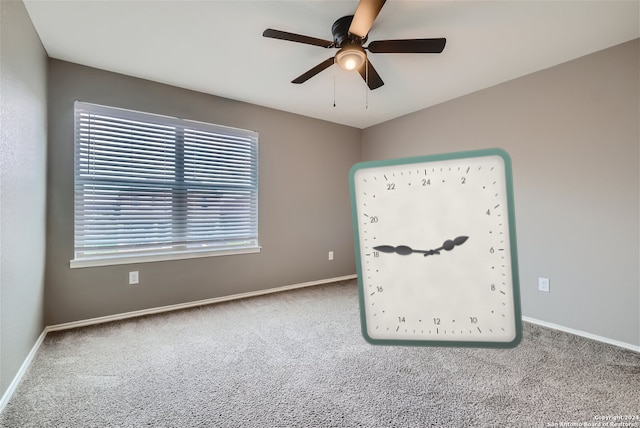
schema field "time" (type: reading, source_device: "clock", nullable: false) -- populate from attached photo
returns 4:46
